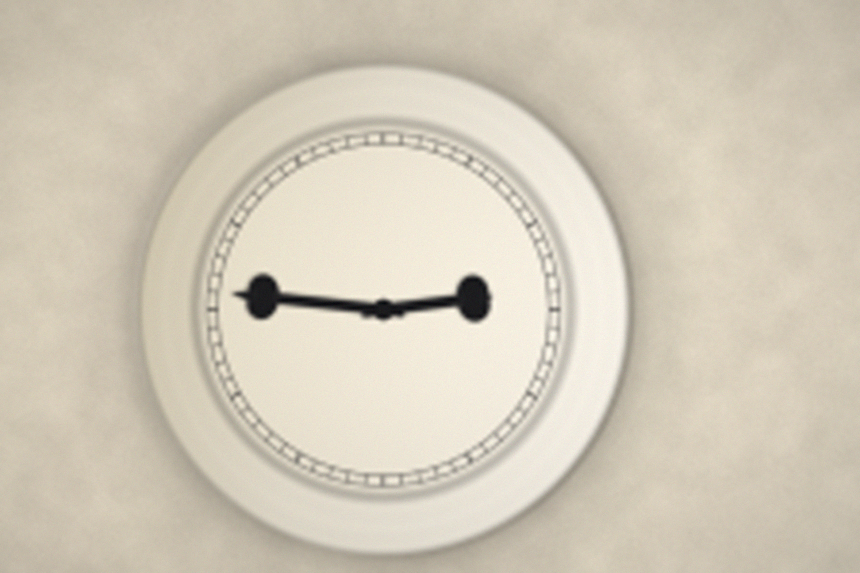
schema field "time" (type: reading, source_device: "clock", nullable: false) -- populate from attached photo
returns 2:46
